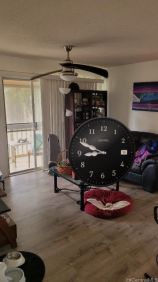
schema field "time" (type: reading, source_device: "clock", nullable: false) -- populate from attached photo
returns 8:49
